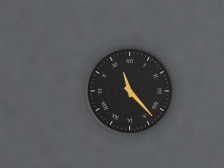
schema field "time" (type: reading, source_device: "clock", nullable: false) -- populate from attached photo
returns 11:23
